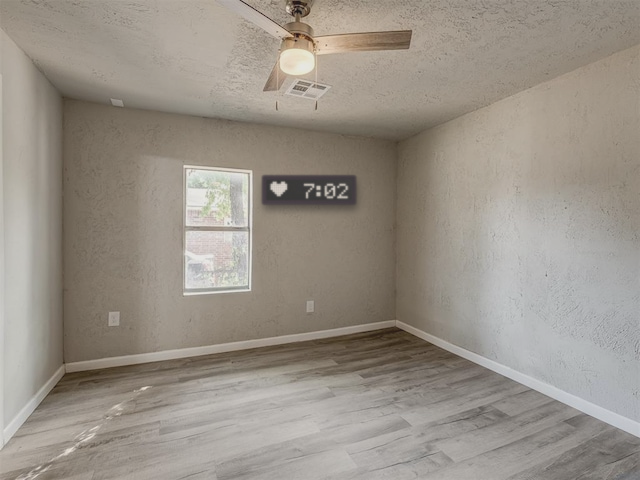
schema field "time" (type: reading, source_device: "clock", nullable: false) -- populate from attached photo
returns 7:02
